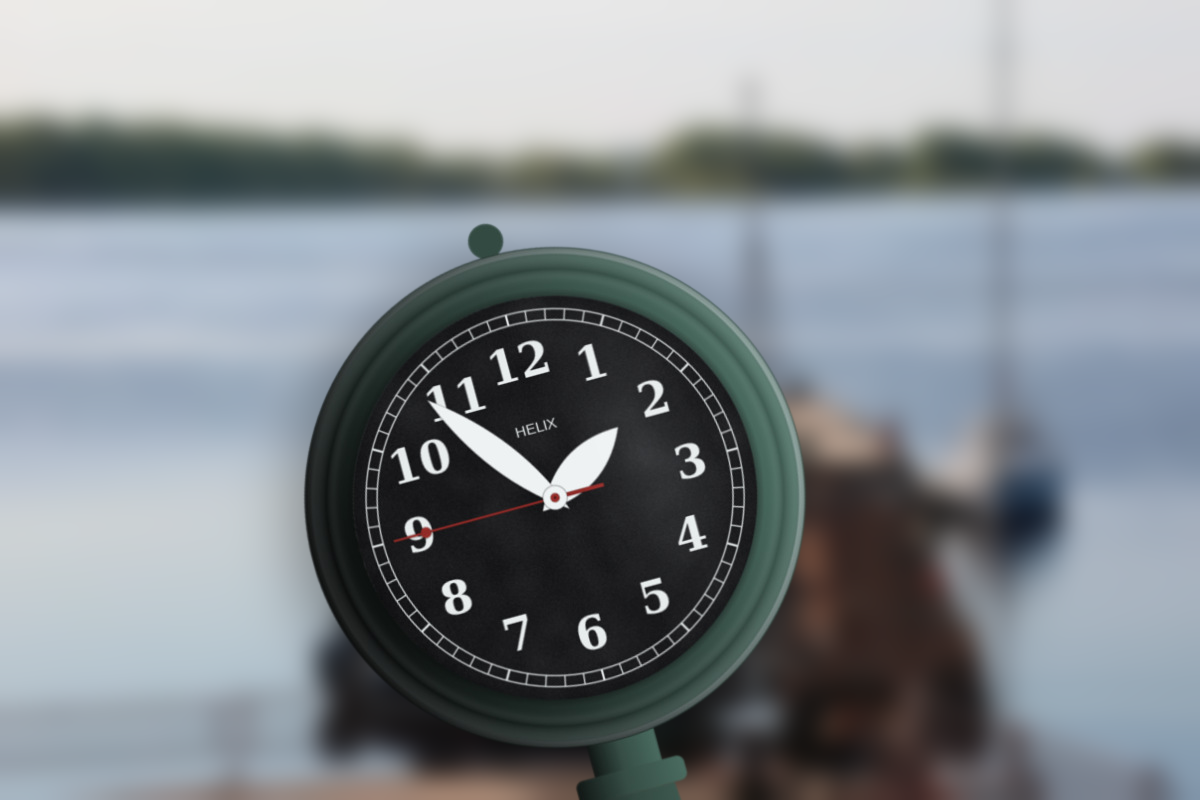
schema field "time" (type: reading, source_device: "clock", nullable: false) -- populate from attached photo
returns 1:53:45
